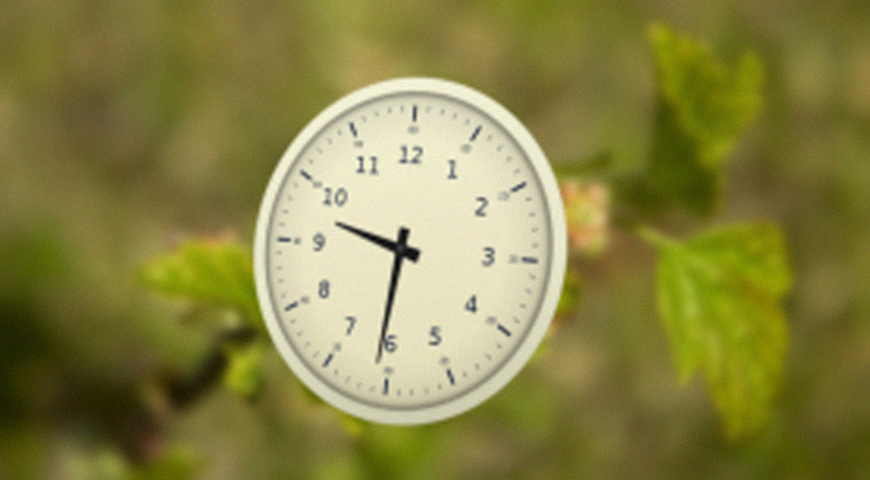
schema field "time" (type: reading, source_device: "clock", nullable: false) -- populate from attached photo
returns 9:31
